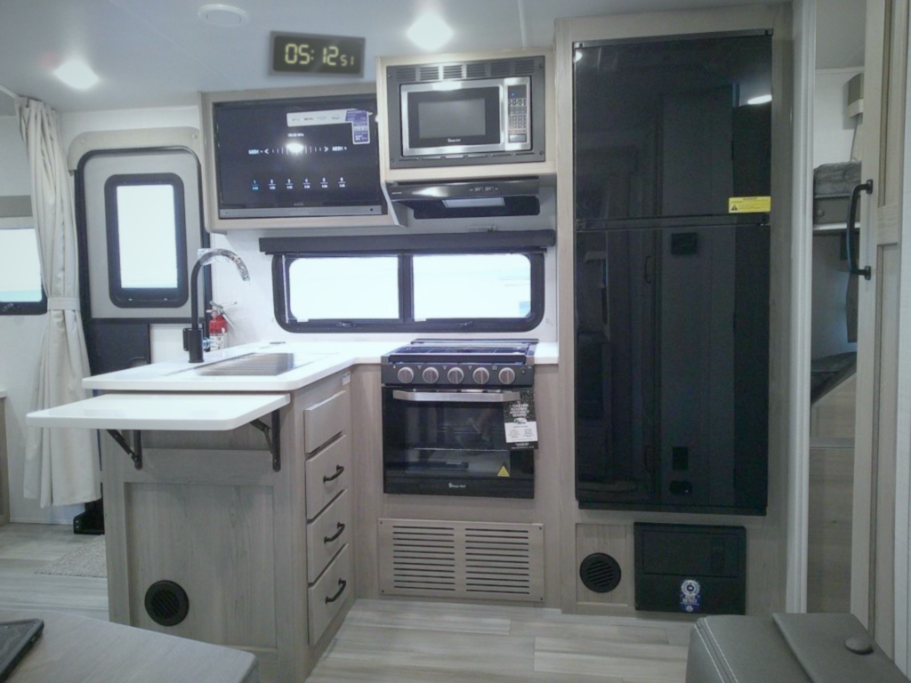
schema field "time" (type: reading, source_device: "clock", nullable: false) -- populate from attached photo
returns 5:12
